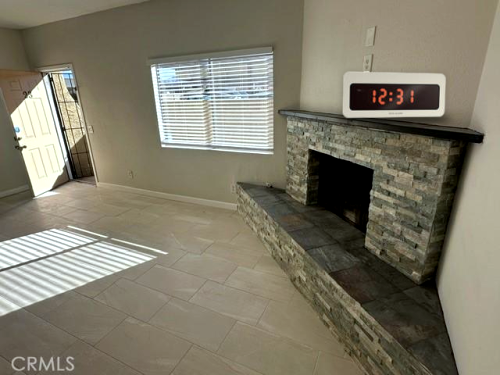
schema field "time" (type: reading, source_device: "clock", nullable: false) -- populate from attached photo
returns 12:31
